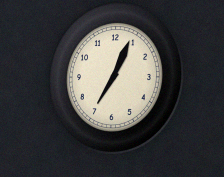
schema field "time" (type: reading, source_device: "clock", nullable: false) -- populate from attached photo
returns 7:04
